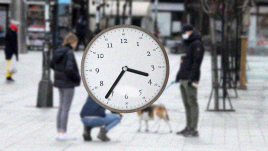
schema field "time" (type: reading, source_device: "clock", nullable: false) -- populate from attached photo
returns 3:36
